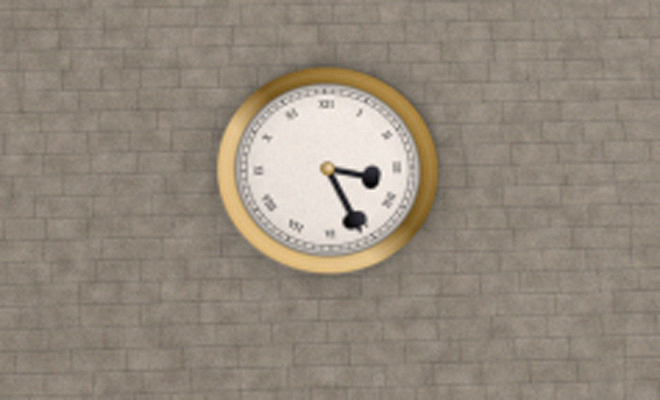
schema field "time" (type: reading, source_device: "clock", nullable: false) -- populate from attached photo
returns 3:26
